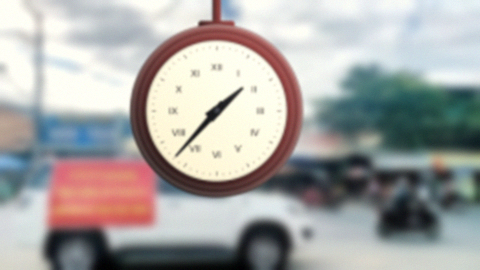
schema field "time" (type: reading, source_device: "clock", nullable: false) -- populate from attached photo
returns 1:37
